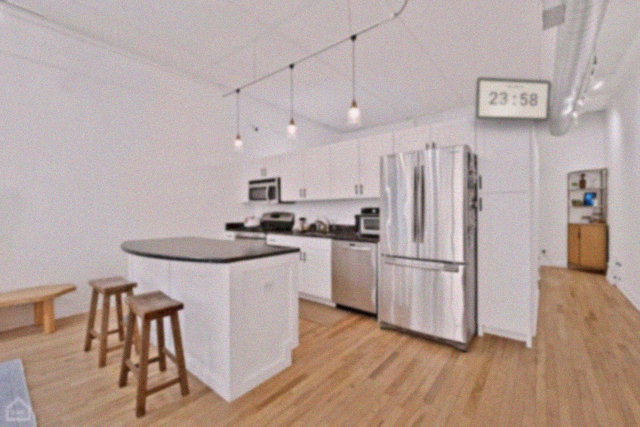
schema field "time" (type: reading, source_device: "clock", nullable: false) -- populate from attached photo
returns 23:58
